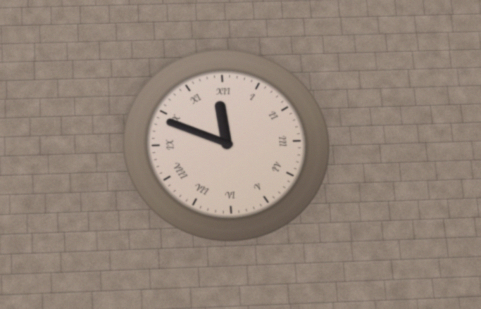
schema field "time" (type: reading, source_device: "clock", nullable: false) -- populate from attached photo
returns 11:49
